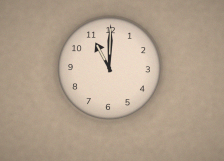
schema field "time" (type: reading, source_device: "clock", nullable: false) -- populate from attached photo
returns 11:00
